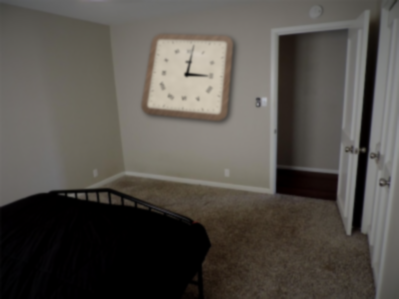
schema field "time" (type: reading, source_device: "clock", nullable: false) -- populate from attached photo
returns 3:01
